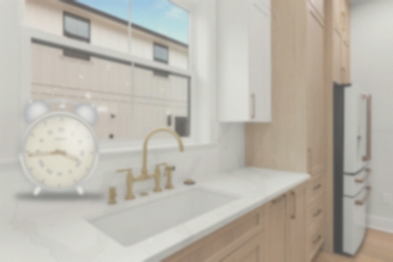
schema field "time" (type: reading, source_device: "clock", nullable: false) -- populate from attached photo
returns 3:44
